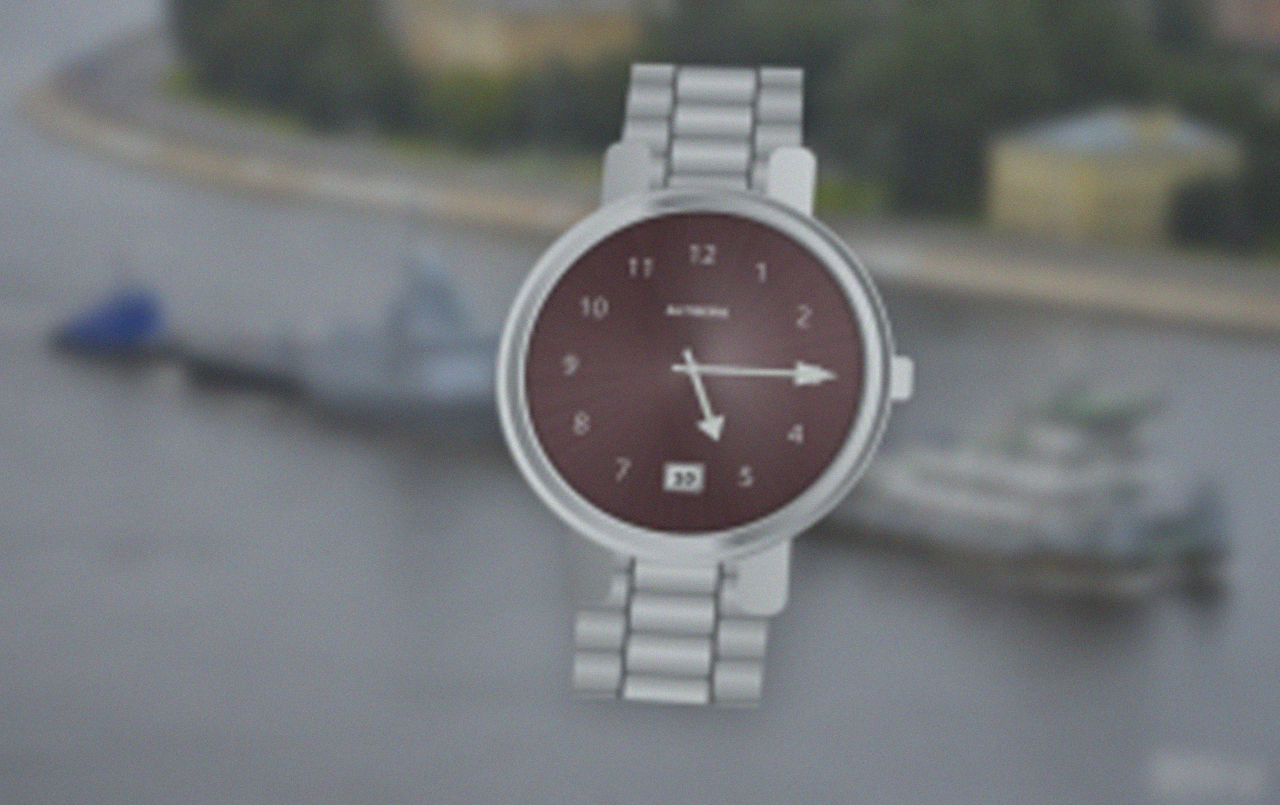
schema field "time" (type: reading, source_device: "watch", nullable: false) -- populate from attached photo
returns 5:15
